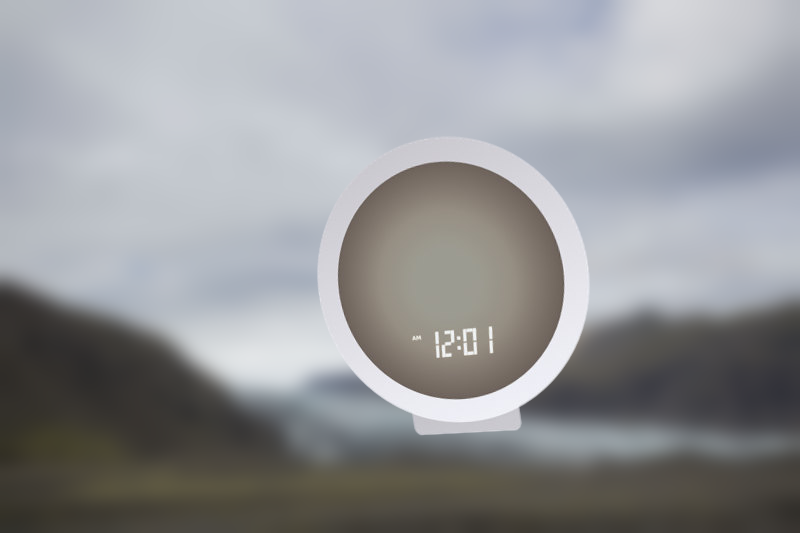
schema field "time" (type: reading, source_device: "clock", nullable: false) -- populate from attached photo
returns 12:01
